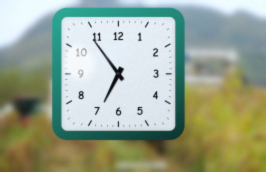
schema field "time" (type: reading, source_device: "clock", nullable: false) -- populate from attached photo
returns 6:54
